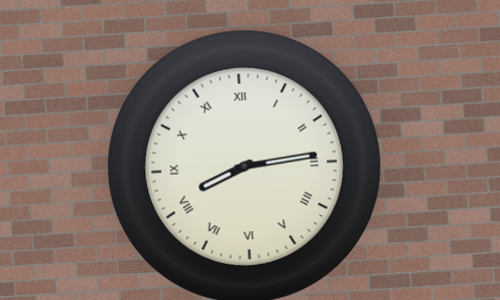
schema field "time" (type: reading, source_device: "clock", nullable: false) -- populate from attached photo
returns 8:14
